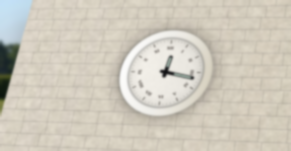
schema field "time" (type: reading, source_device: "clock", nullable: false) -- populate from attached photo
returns 12:17
